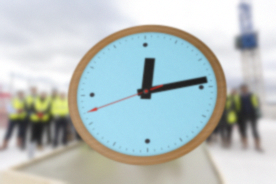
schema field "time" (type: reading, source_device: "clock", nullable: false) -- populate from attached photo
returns 12:13:42
